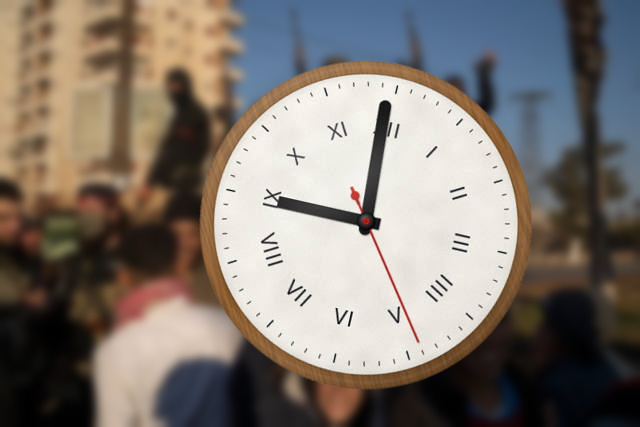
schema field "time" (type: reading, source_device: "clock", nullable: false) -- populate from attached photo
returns 8:59:24
